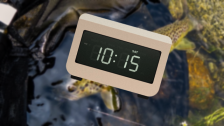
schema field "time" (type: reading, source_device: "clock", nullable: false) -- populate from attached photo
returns 10:15
